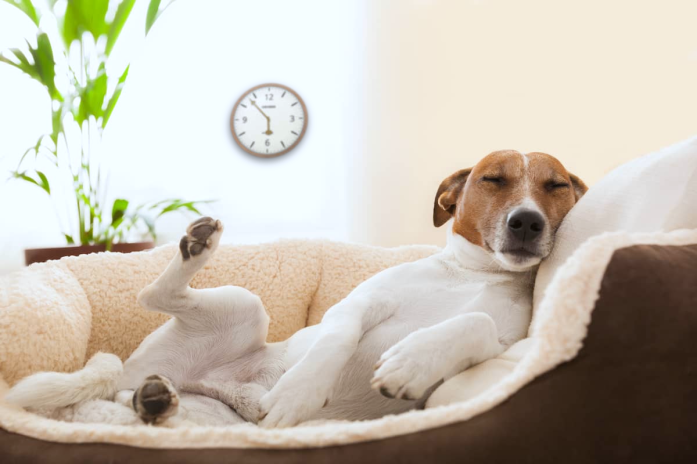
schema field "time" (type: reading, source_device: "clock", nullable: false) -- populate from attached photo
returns 5:53
